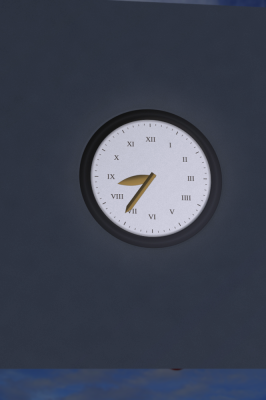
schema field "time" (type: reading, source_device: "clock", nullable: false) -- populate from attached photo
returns 8:36
